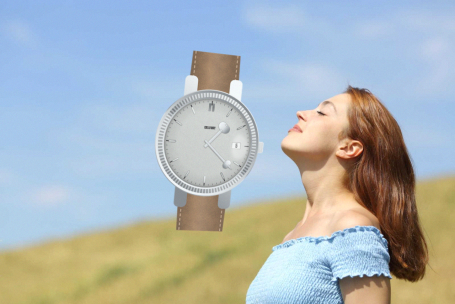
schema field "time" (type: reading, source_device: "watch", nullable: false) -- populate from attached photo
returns 1:22
